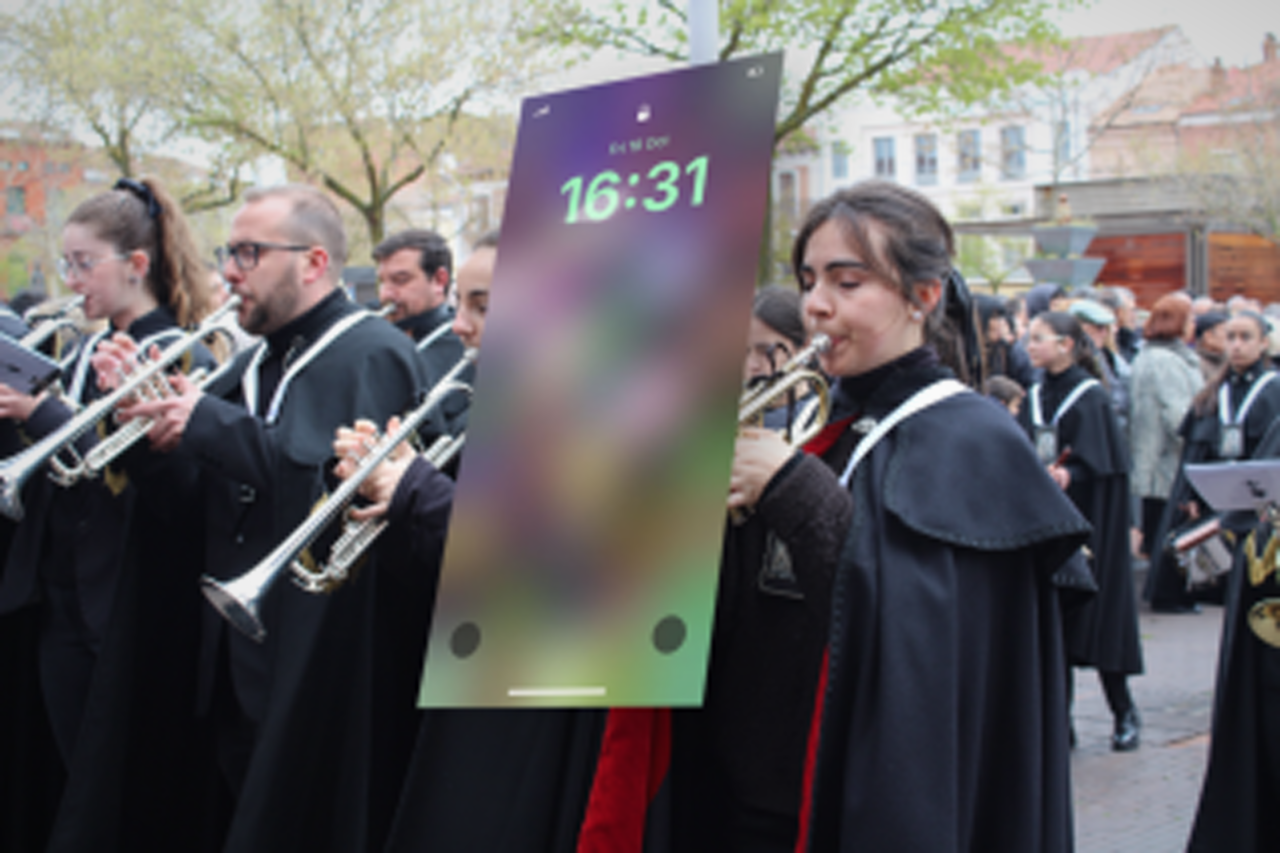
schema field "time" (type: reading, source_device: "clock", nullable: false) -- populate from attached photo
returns 16:31
